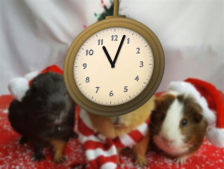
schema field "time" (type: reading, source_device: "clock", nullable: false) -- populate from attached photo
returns 11:03
